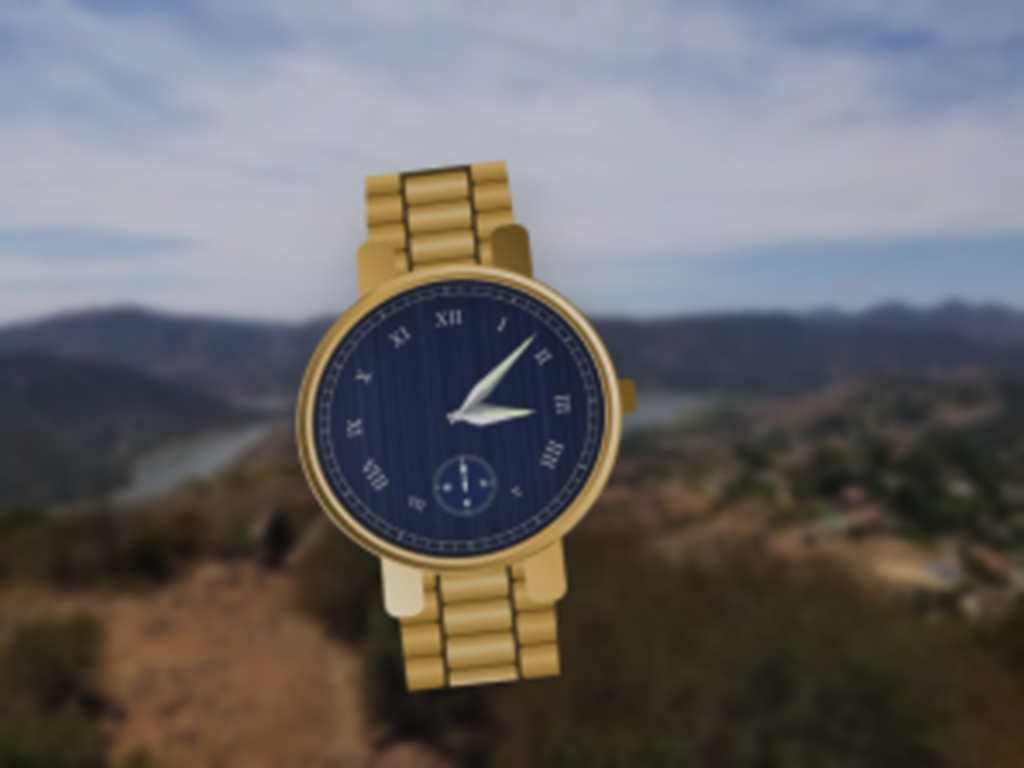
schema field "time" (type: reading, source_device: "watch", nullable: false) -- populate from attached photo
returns 3:08
